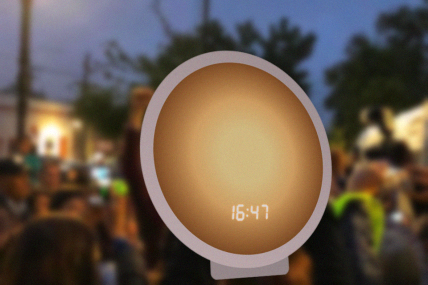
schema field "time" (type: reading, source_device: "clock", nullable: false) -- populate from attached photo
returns 16:47
